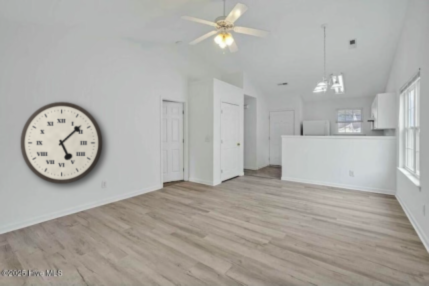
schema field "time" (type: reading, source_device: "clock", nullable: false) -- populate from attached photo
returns 5:08
